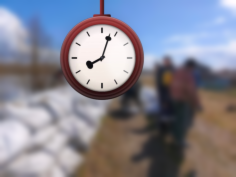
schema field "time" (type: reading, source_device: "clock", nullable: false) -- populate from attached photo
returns 8:03
